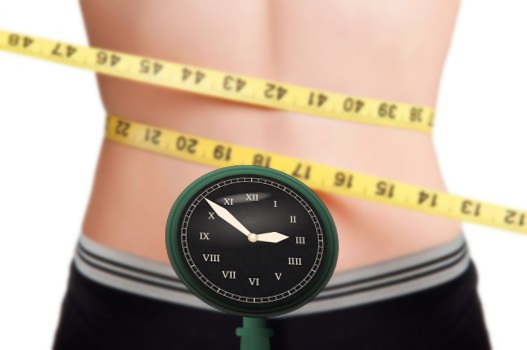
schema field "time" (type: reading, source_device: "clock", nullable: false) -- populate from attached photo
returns 2:52
